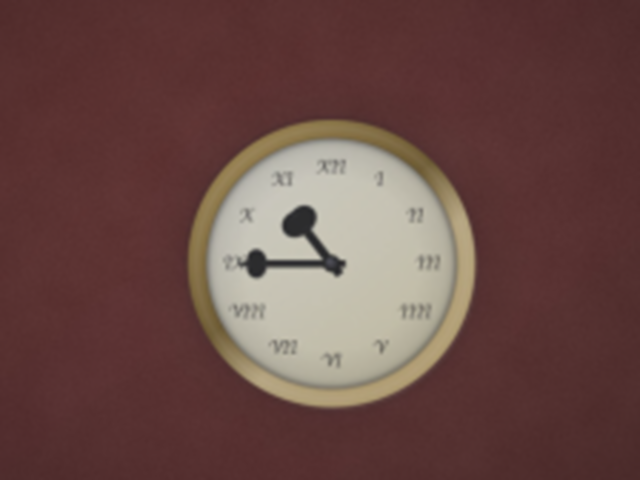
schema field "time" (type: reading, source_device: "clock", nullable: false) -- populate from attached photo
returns 10:45
